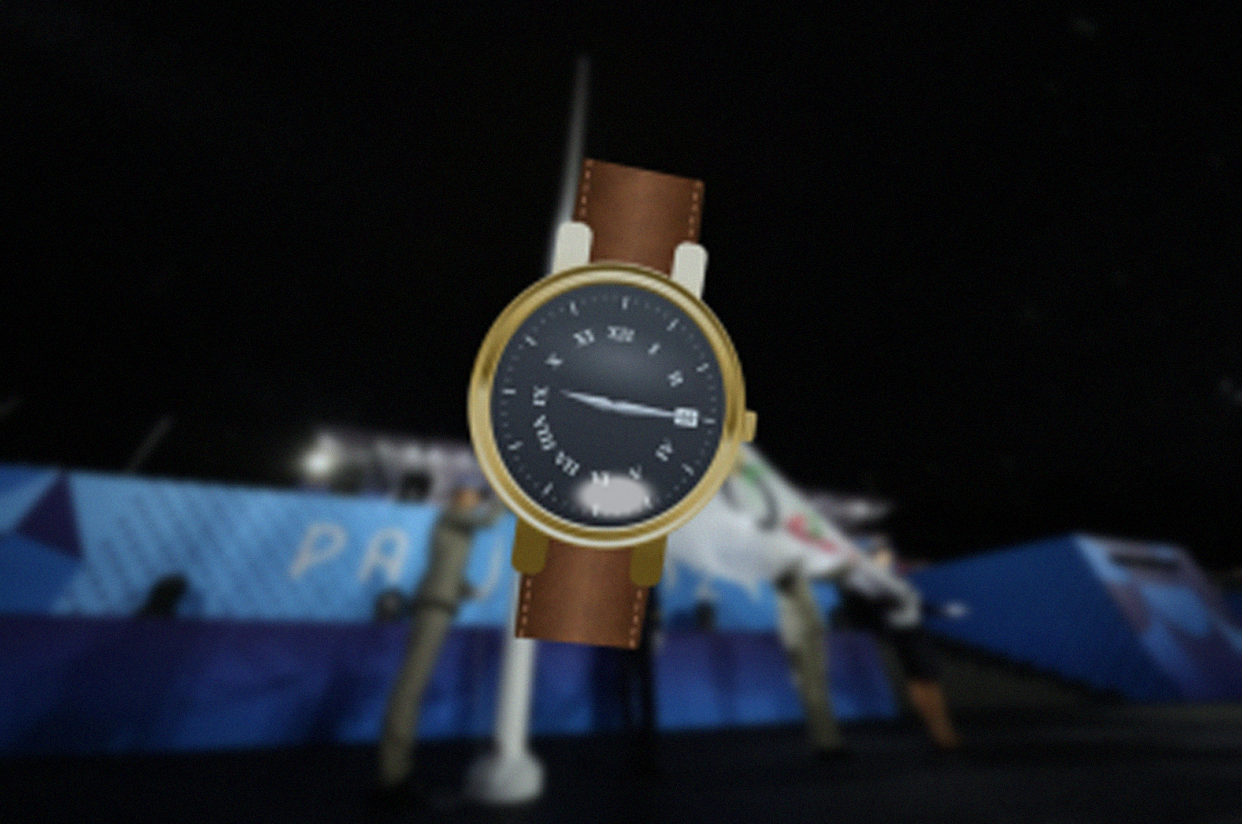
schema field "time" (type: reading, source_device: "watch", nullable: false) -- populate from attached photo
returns 9:15
